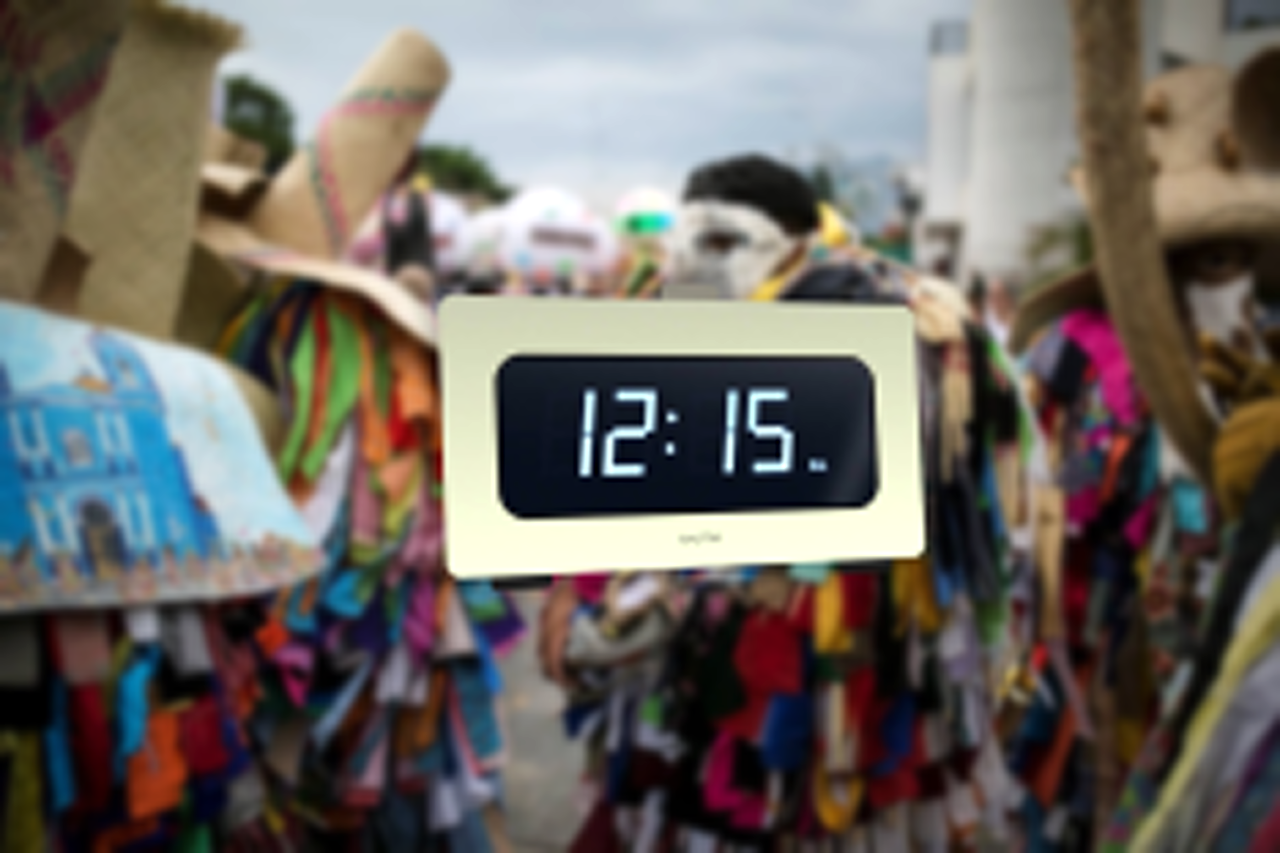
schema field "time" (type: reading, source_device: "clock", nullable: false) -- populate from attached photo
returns 12:15
